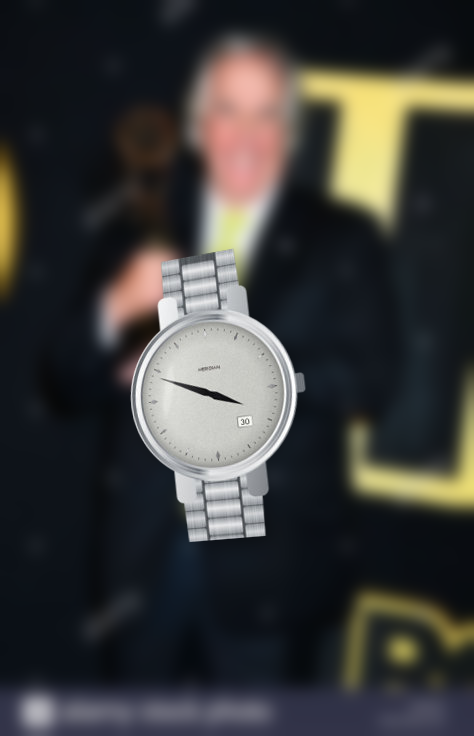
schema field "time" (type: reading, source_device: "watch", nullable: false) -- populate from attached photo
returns 3:49
